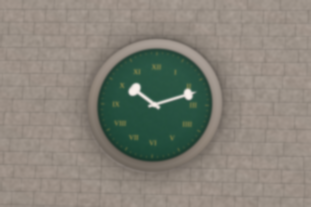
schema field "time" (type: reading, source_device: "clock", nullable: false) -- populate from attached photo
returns 10:12
